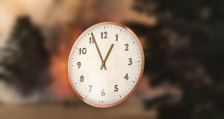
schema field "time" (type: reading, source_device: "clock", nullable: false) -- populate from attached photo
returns 12:56
